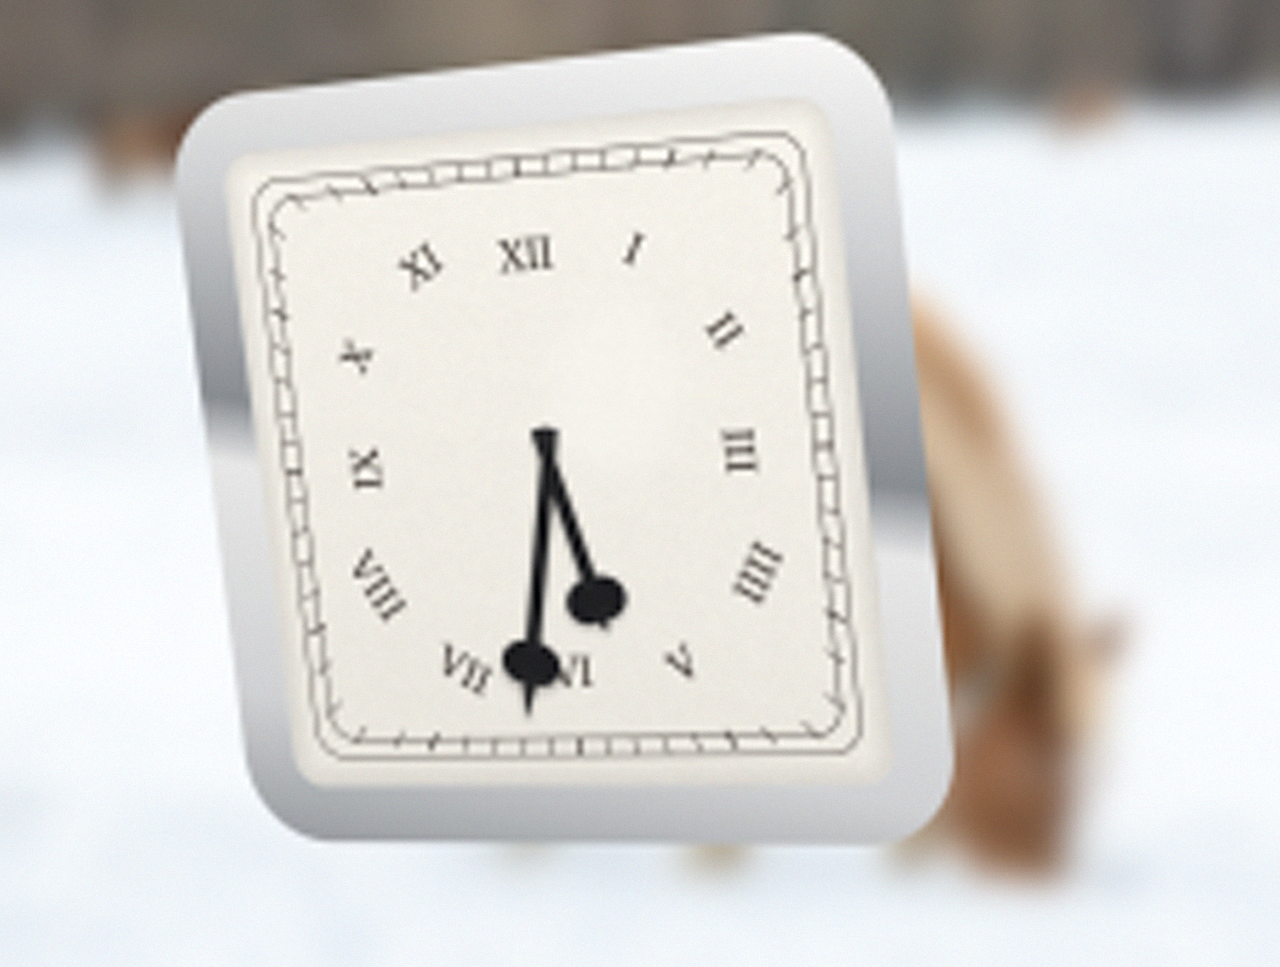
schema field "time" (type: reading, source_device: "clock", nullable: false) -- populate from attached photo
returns 5:32
